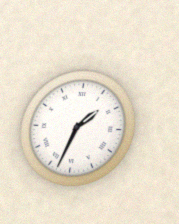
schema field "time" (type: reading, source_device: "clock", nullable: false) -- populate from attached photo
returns 1:33
